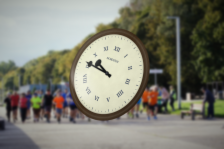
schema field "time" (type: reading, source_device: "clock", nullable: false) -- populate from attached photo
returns 9:46
